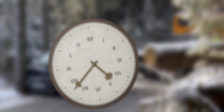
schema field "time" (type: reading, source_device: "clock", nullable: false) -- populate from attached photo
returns 4:38
